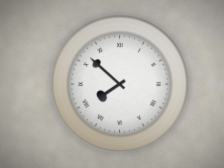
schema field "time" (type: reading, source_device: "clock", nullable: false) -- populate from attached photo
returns 7:52
